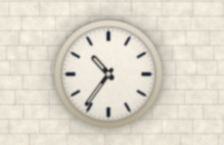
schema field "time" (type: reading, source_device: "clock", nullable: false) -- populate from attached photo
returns 10:36
